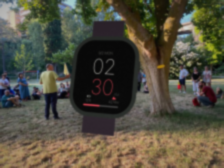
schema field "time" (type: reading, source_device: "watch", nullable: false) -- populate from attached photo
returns 2:30
